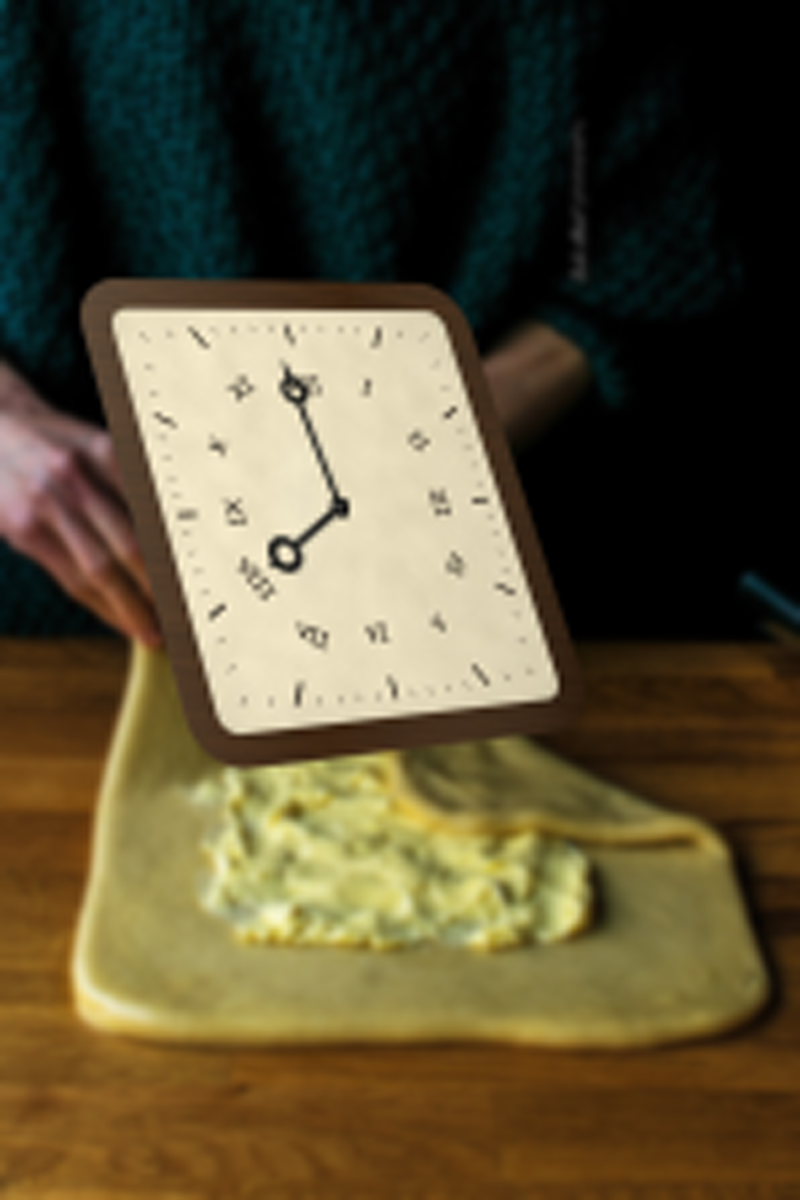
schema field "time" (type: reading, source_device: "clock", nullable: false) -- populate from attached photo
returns 7:59
